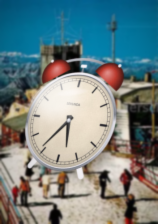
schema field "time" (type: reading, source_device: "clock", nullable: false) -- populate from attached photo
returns 5:36
